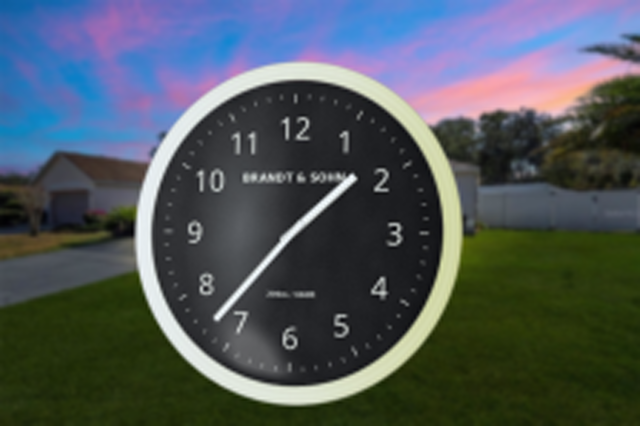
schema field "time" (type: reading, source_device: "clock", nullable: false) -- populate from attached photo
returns 1:37
